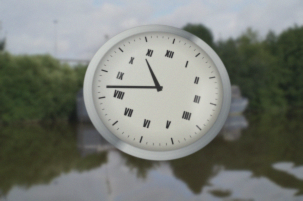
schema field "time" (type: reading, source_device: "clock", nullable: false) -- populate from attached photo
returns 10:42
